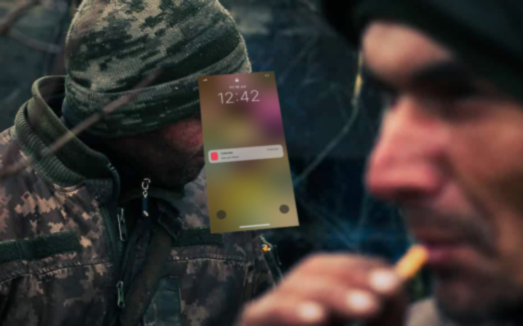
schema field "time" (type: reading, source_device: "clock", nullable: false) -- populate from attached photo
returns 12:42
